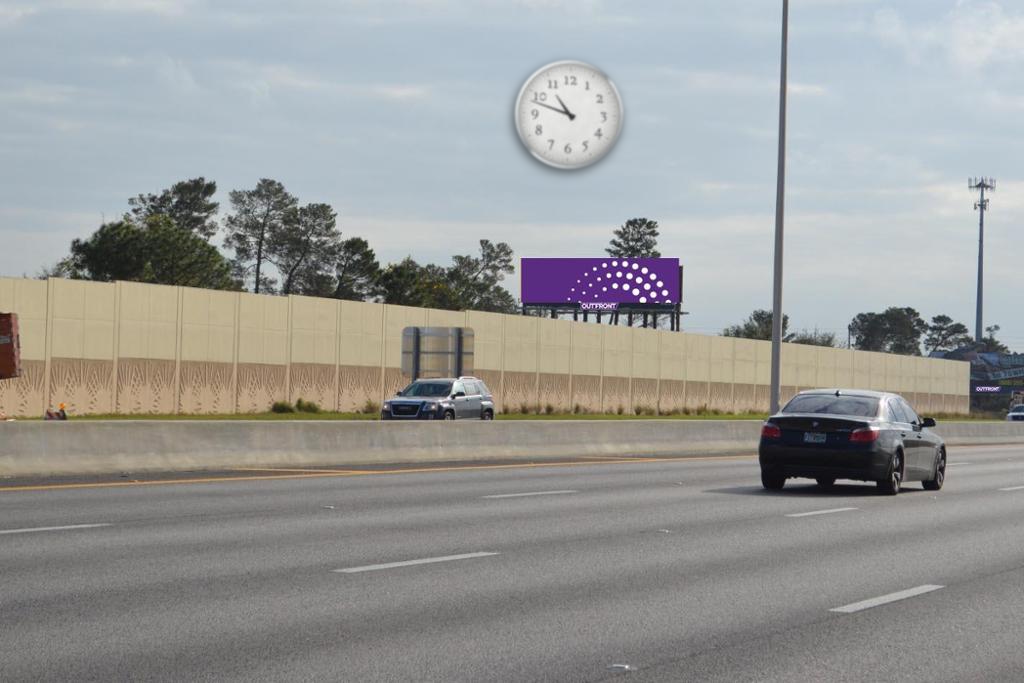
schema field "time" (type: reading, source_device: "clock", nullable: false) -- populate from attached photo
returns 10:48
